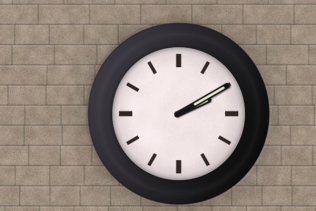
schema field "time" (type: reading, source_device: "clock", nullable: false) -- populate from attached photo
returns 2:10
